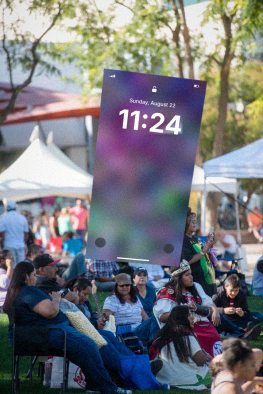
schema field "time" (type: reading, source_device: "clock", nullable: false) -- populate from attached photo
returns 11:24
